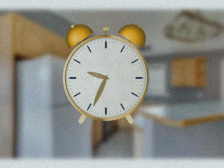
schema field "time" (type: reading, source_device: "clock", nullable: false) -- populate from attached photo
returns 9:34
